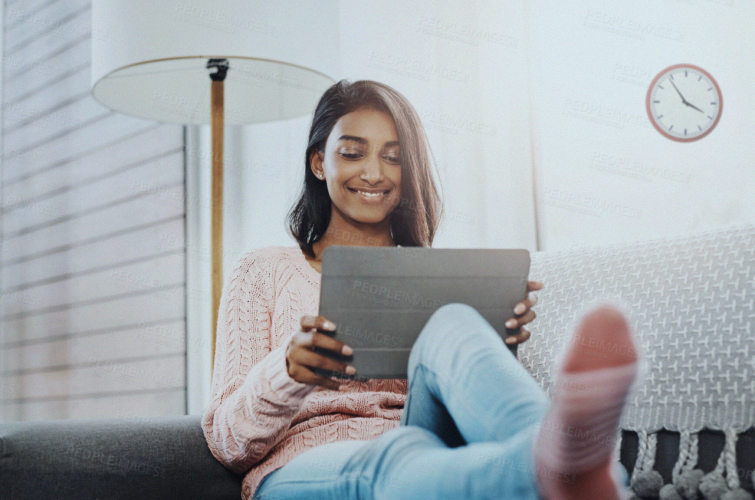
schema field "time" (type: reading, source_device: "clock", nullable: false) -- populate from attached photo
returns 3:54
